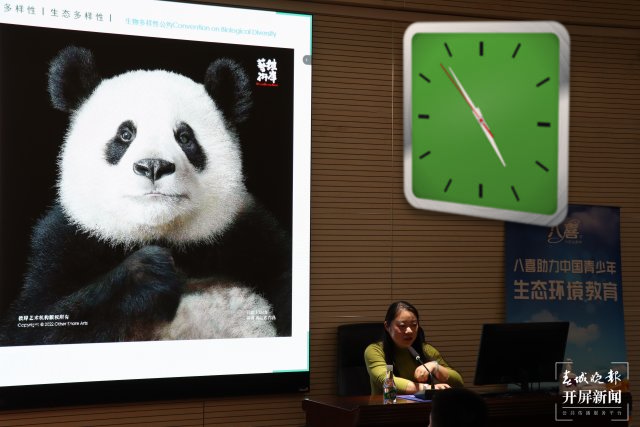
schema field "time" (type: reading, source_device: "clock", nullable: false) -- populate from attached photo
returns 4:53:53
